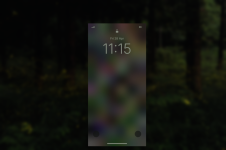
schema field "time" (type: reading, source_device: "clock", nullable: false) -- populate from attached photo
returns 11:15
